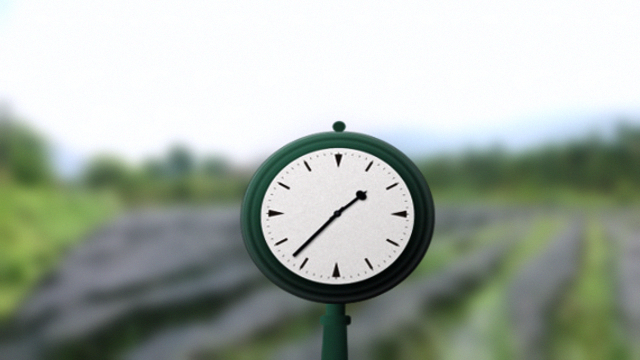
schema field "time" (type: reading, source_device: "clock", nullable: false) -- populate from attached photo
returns 1:37
